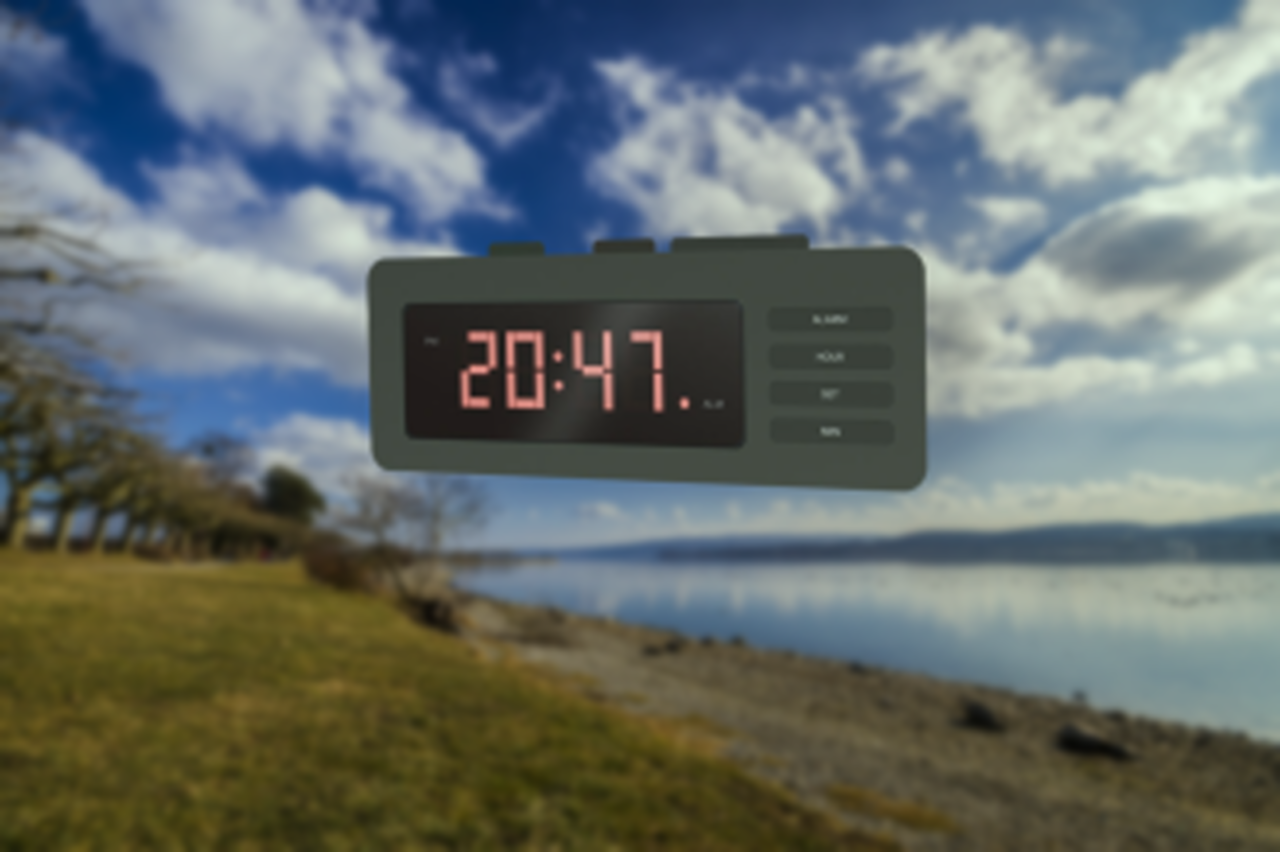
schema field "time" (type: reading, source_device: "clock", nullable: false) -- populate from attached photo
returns 20:47
